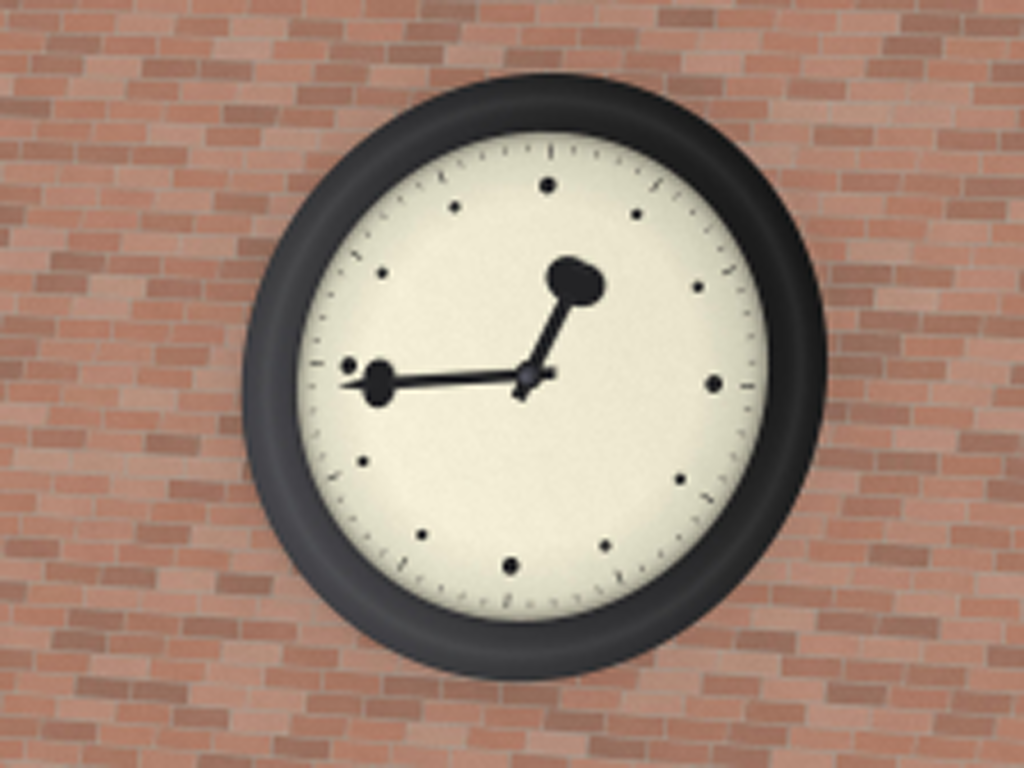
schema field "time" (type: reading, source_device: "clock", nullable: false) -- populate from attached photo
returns 12:44
